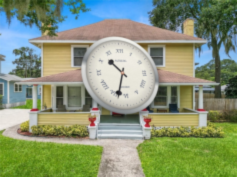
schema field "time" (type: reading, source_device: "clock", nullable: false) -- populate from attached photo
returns 10:33
